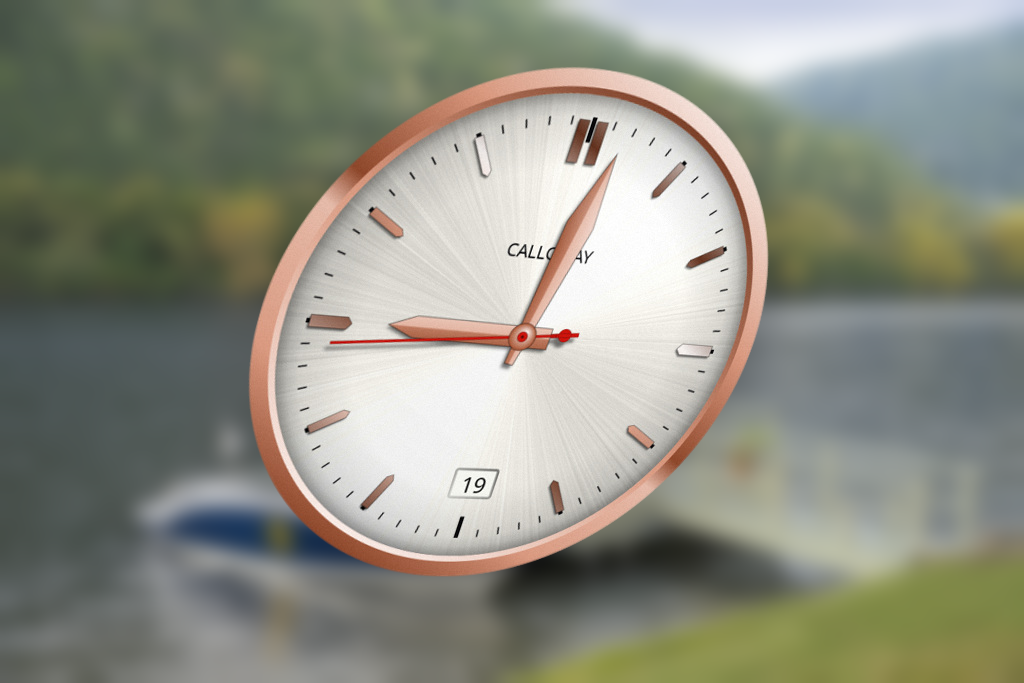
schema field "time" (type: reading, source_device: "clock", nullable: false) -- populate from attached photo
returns 9:01:44
